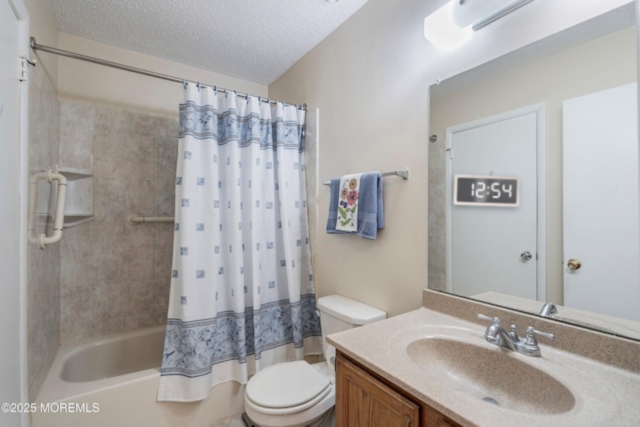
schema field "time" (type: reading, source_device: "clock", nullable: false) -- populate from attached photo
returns 12:54
